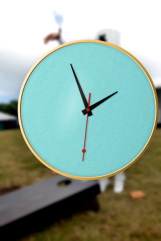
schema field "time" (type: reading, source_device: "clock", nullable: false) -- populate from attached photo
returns 1:56:31
